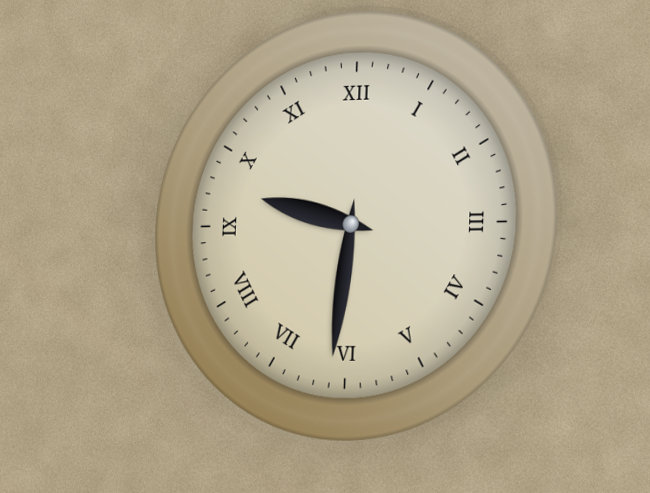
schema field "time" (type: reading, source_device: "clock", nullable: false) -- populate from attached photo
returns 9:31
